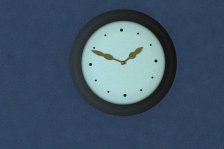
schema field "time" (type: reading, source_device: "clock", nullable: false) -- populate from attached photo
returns 1:49
